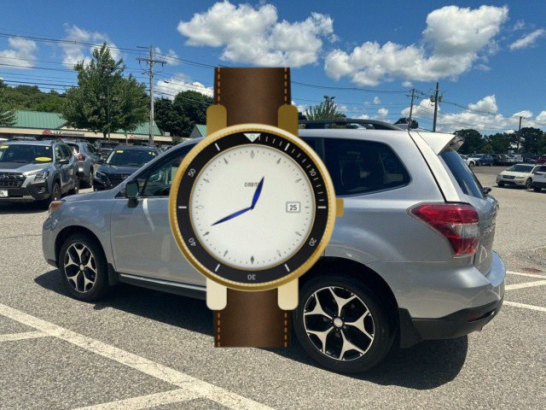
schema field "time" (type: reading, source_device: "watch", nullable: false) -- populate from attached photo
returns 12:41
